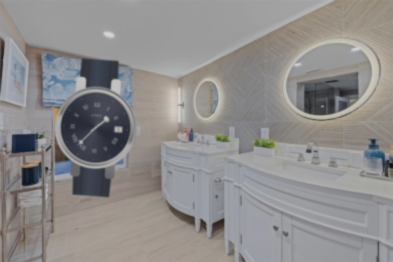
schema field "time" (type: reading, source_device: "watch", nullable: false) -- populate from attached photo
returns 1:37
